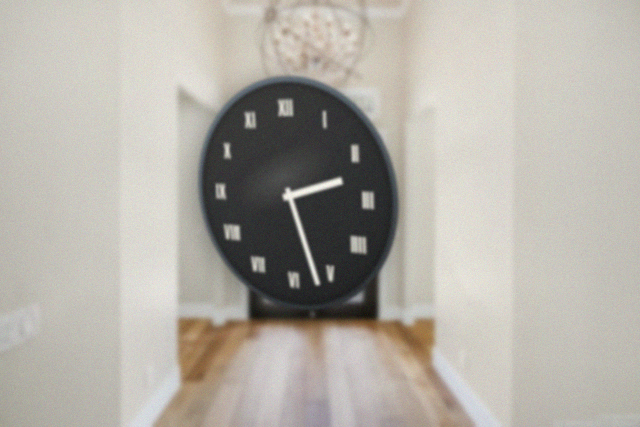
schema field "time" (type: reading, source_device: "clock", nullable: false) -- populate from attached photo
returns 2:27
